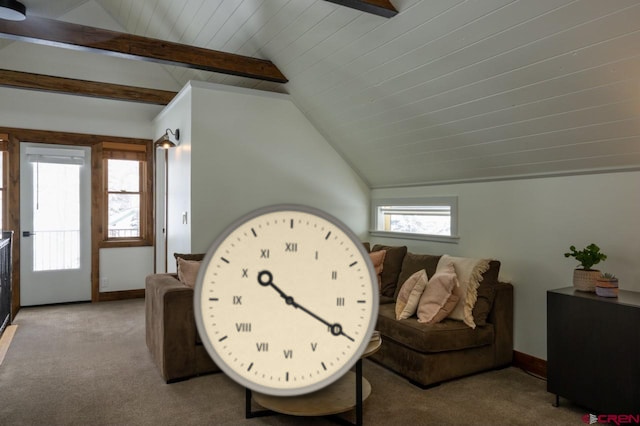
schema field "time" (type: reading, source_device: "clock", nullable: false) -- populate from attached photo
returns 10:20
